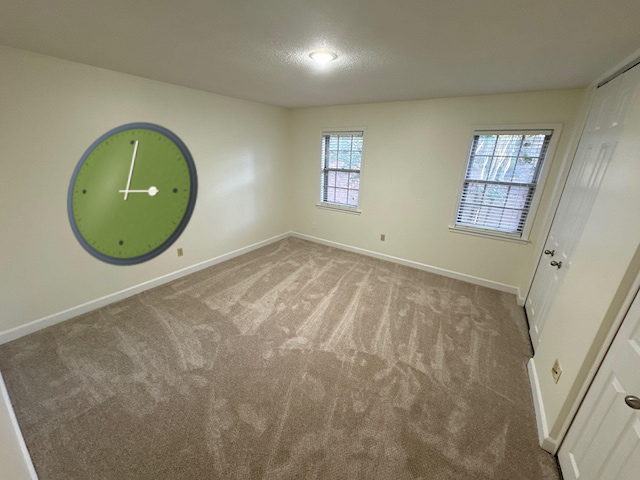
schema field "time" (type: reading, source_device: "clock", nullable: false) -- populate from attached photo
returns 3:01
